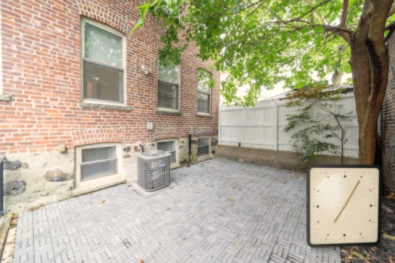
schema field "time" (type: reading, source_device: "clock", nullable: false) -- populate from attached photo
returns 7:05
